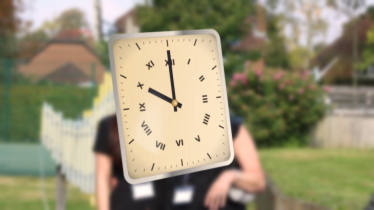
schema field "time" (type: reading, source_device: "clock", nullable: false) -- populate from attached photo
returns 10:00
